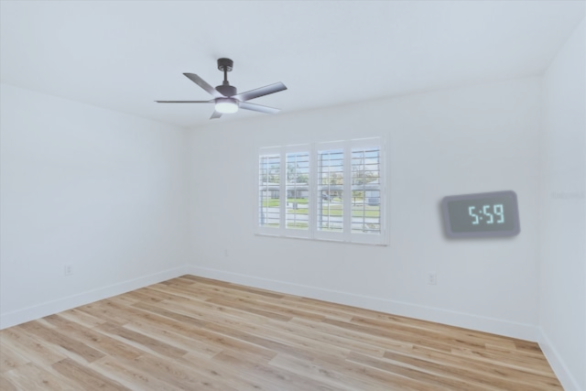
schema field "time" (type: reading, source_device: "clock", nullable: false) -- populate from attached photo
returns 5:59
